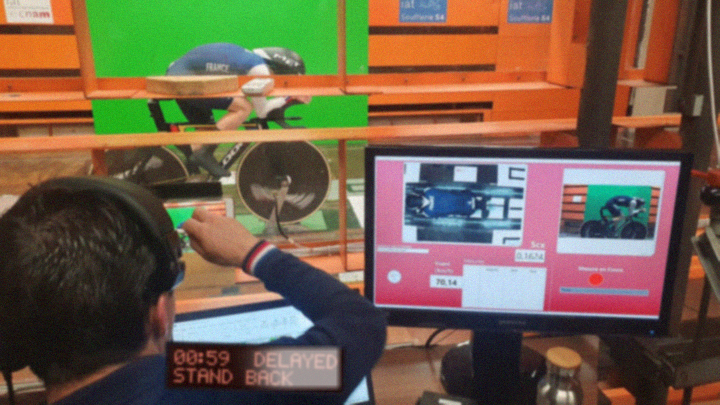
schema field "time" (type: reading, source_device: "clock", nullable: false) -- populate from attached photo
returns 0:59
